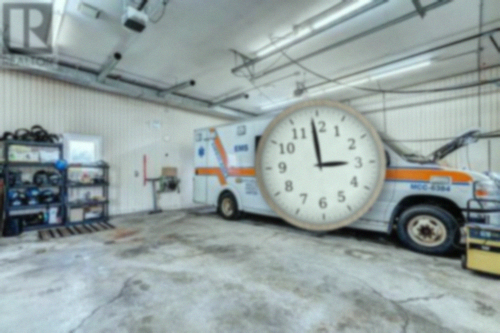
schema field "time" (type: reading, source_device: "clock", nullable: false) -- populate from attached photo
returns 2:59
